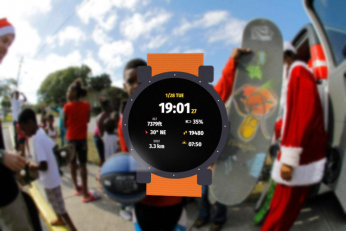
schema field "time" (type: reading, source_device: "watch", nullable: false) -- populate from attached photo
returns 19:01
